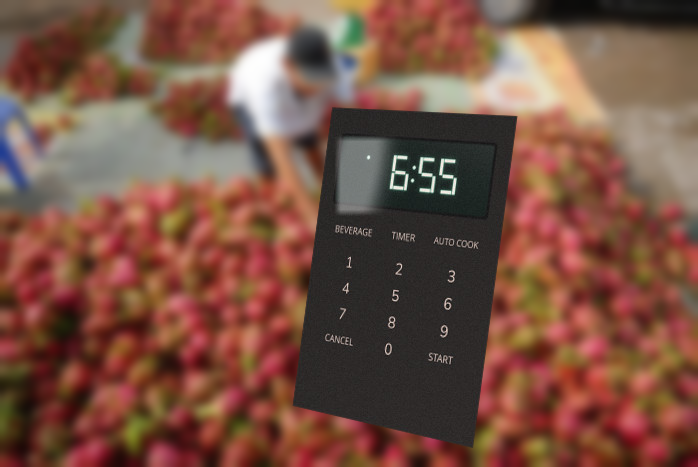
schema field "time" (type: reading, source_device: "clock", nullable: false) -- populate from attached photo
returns 6:55
